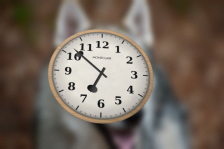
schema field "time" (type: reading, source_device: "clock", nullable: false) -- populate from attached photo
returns 6:52
